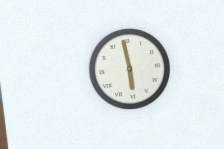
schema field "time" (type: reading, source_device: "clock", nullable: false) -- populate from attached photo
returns 5:59
